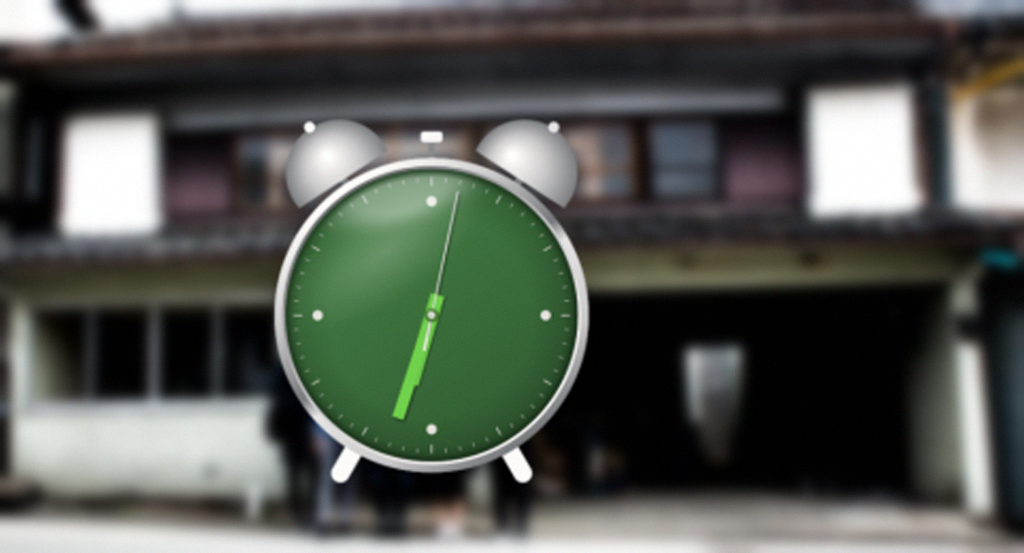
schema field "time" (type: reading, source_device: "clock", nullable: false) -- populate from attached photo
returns 6:33:02
